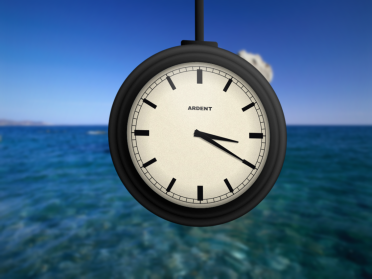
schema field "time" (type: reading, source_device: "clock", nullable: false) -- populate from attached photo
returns 3:20
